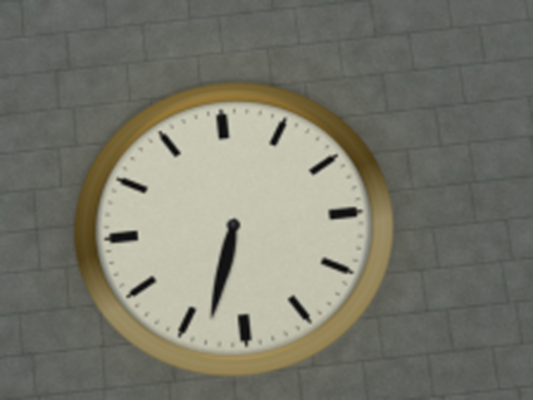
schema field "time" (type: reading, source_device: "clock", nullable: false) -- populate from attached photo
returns 6:33
